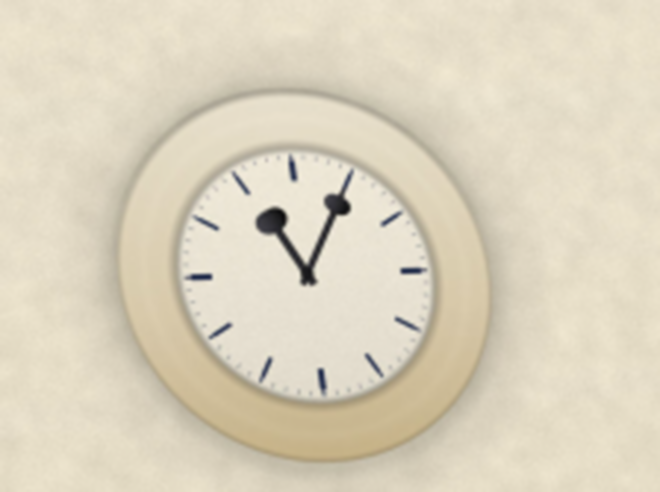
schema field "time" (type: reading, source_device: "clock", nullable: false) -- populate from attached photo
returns 11:05
